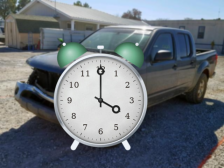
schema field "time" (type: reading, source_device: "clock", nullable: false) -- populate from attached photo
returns 4:00
